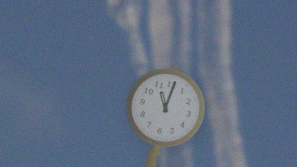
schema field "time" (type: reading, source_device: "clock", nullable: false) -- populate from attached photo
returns 11:01
